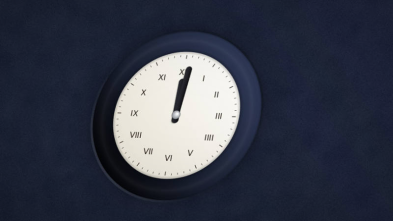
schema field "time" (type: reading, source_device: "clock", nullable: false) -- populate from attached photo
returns 12:01
